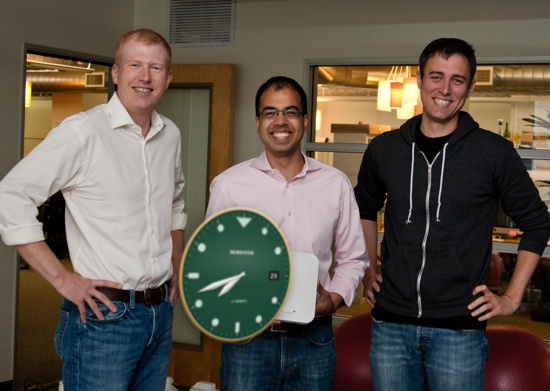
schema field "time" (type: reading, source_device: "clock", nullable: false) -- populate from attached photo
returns 7:42
